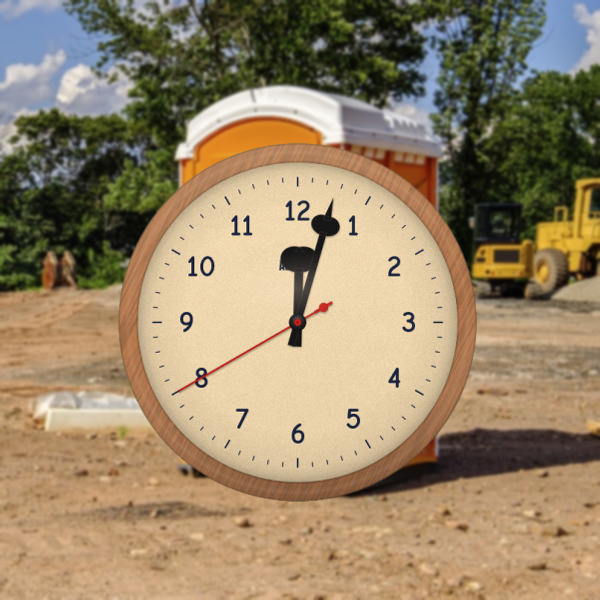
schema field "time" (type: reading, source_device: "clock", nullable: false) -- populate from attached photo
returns 12:02:40
